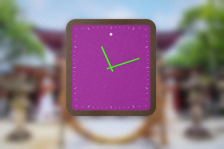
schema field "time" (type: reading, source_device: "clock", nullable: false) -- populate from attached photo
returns 11:12
